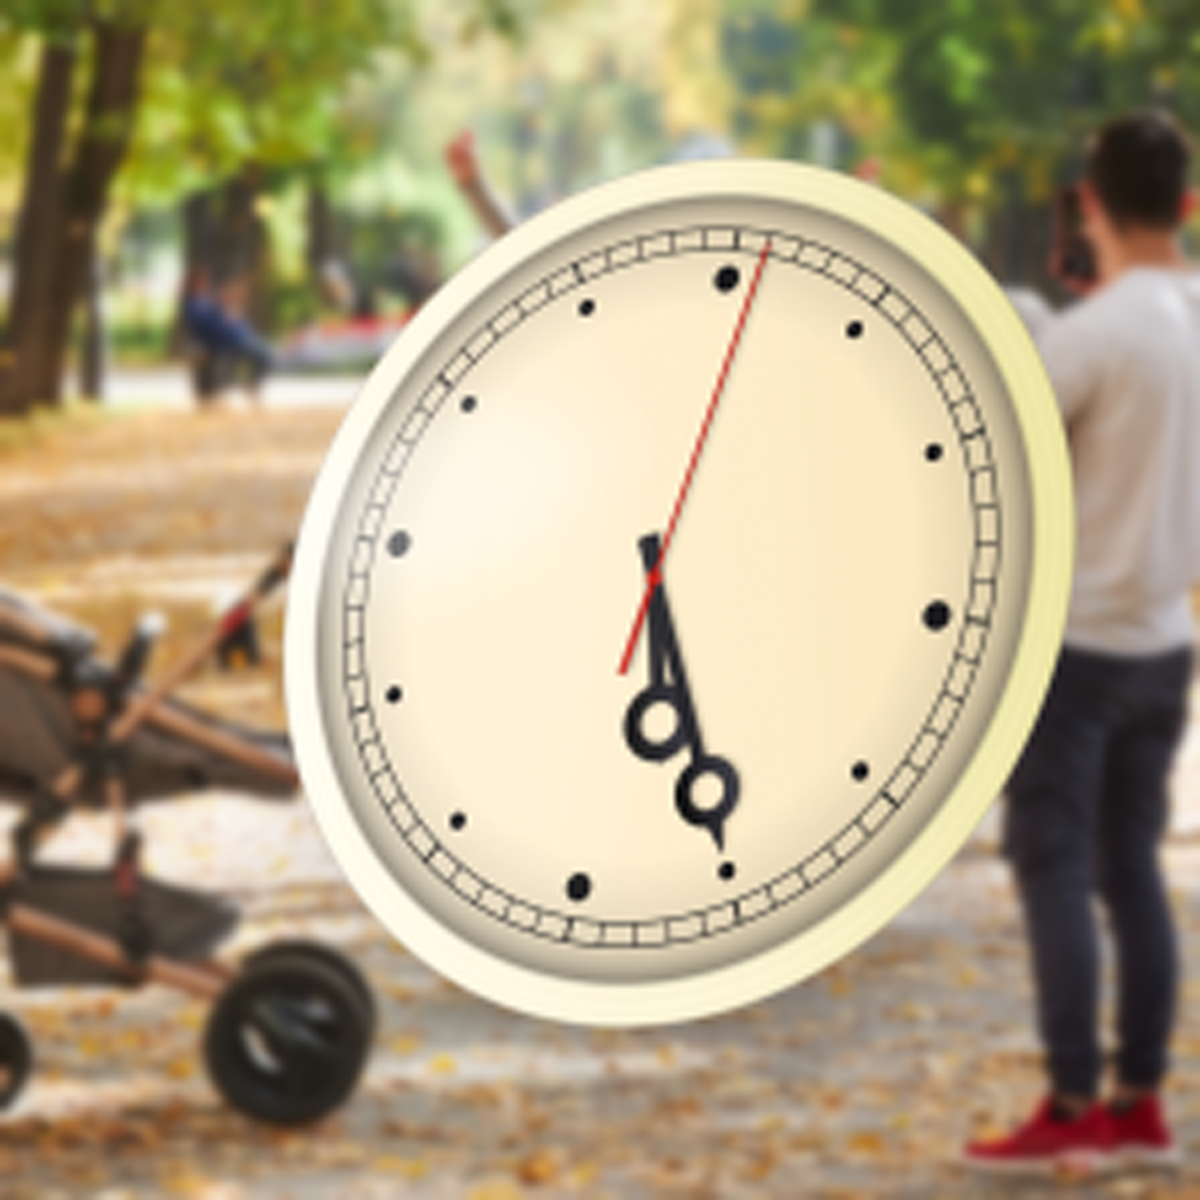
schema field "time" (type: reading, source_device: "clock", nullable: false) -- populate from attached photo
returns 5:25:01
